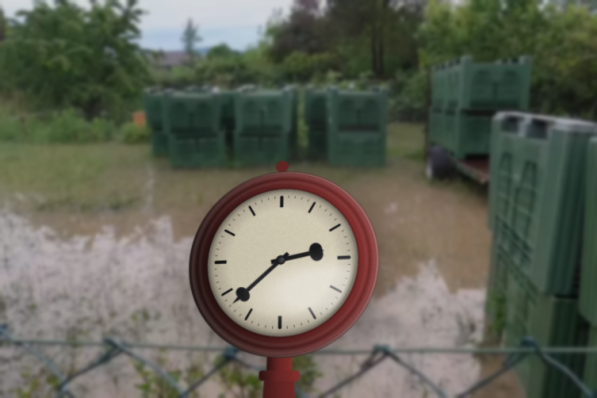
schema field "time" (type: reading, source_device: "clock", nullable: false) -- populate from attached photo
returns 2:38
